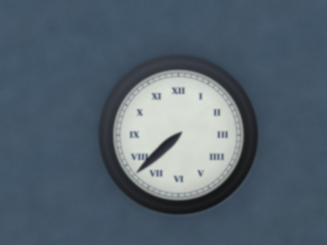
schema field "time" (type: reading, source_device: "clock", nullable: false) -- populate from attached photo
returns 7:38
